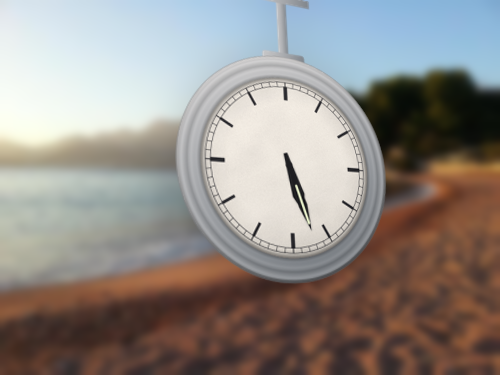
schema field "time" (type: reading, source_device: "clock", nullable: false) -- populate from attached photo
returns 5:27
